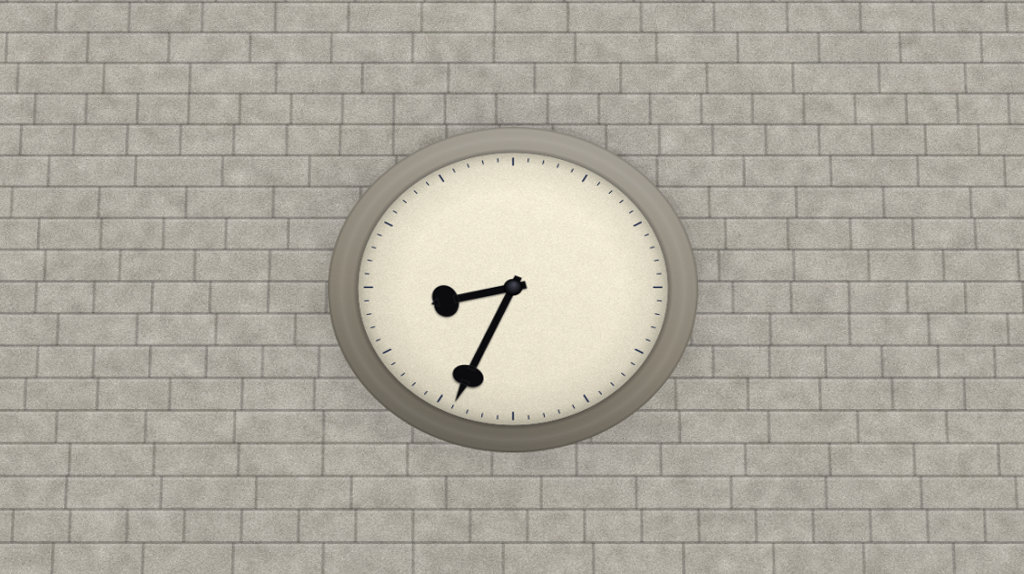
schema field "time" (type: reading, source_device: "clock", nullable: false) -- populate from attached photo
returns 8:34
